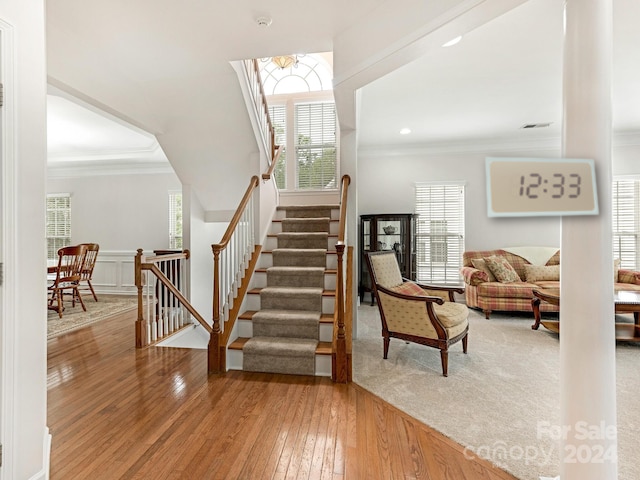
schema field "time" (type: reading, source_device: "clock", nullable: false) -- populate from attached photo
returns 12:33
